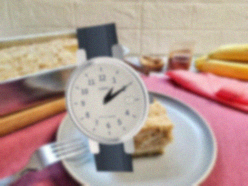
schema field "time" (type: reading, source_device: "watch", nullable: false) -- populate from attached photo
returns 1:10
